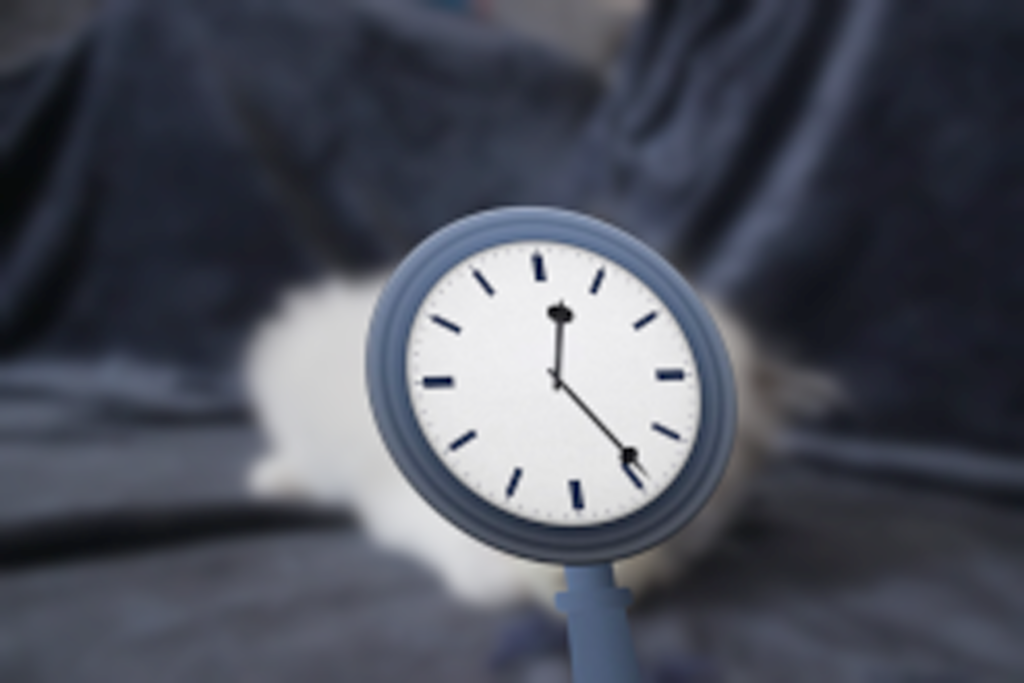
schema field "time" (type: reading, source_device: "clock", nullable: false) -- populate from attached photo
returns 12:24
